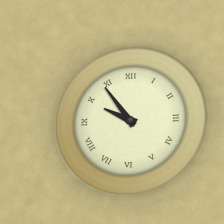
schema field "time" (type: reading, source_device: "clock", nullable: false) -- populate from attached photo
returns 9:54
